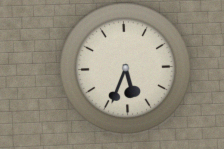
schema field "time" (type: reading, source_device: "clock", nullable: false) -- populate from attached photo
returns 5:34
